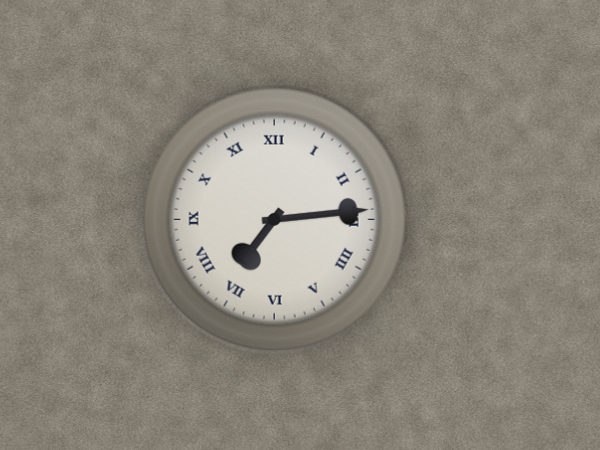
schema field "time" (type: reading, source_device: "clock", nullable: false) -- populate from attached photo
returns 7:14
